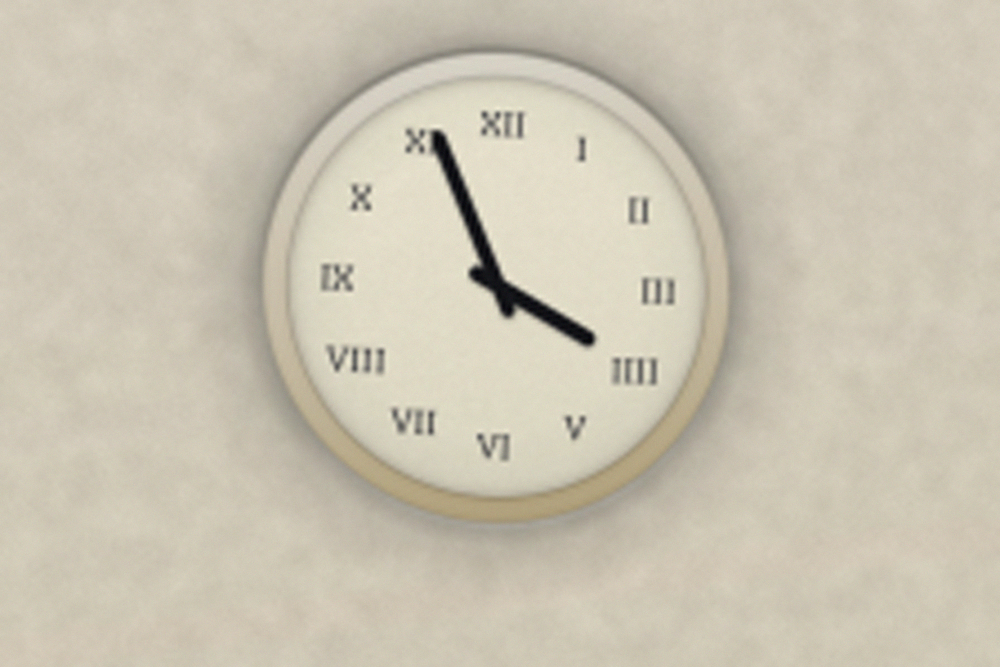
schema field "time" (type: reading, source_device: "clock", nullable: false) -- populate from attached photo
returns 3:56
